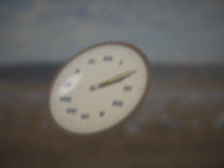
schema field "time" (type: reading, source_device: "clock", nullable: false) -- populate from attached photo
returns 2:10
